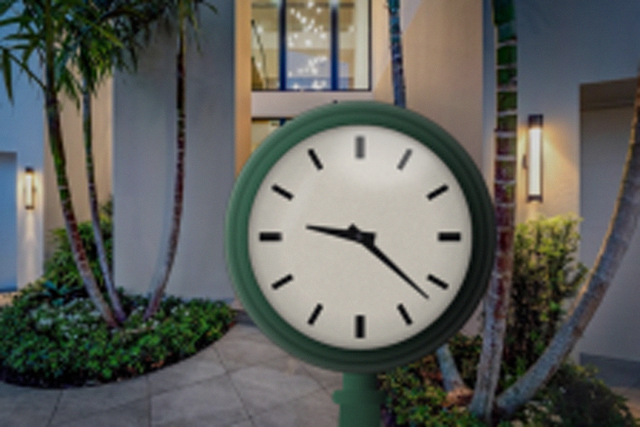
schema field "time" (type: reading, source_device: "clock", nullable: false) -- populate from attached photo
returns 9:22
